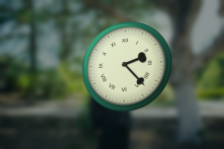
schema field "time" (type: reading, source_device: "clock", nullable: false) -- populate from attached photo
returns 2:23
